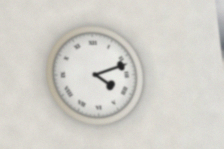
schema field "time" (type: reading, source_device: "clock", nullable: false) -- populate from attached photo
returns 4:12
